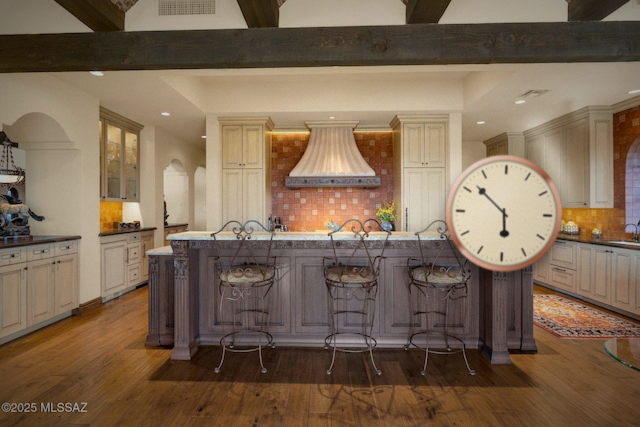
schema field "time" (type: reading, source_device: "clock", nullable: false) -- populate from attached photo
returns 5:52
